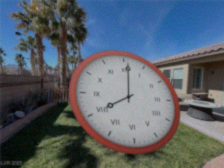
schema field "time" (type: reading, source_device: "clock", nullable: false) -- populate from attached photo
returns 8:01
